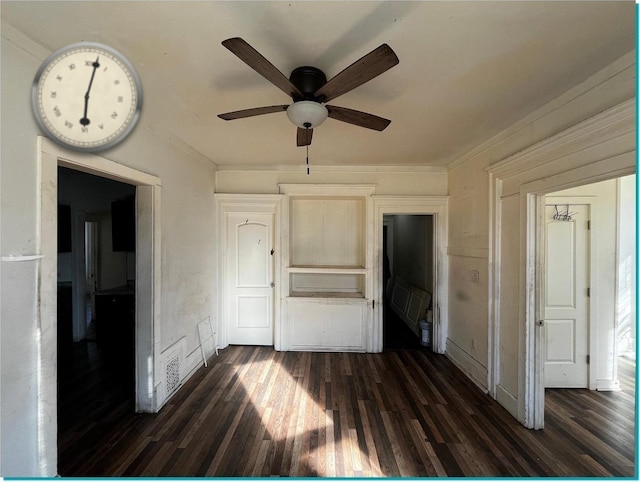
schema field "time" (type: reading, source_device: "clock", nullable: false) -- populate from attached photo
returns 6:02
